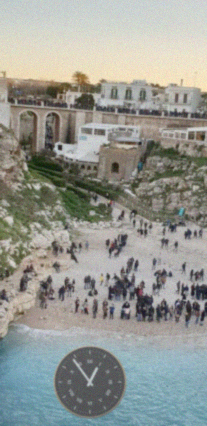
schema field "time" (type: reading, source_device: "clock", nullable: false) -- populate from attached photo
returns 12:54
